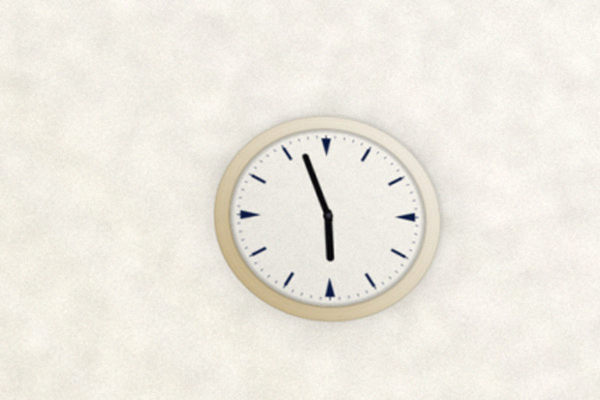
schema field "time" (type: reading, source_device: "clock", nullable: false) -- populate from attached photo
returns 5:57
